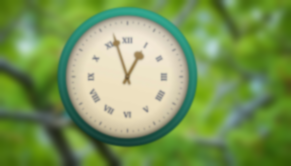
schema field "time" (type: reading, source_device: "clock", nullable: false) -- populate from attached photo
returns 12:57
